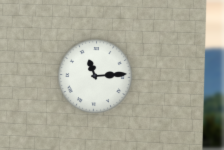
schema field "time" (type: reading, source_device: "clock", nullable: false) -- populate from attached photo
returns 11:14
